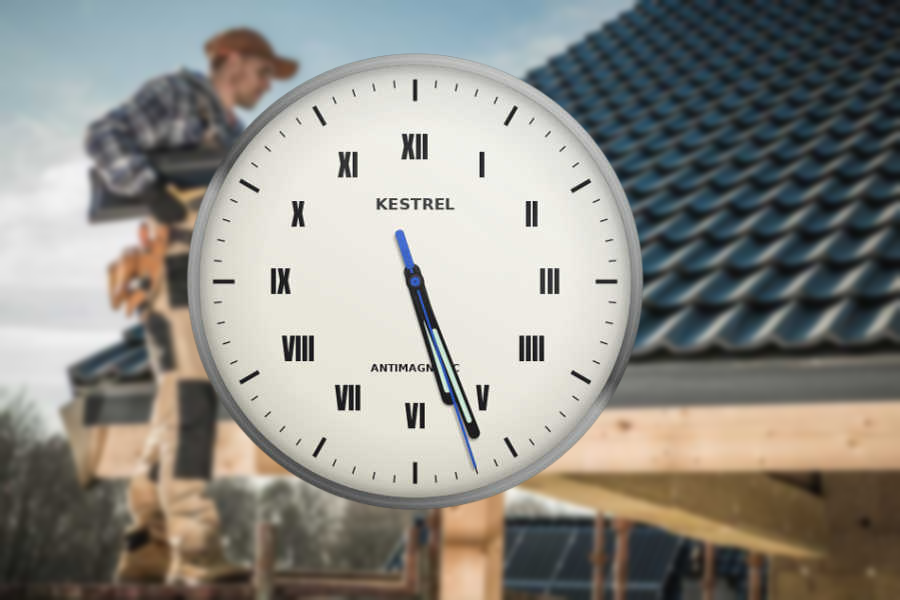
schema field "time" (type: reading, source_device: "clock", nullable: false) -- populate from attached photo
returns 5:26:27
